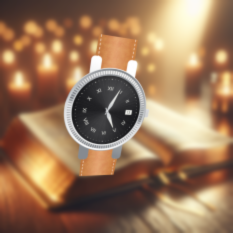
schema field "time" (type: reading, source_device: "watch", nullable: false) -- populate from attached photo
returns 5:04
